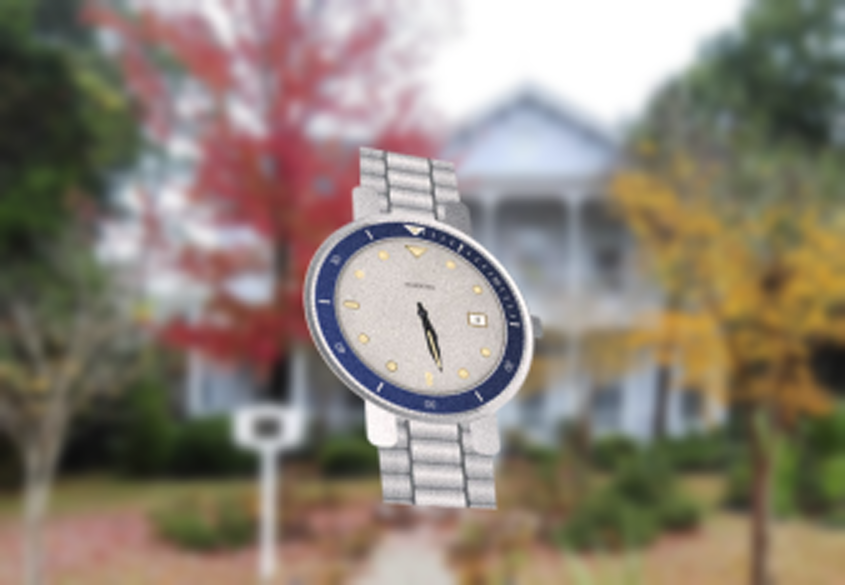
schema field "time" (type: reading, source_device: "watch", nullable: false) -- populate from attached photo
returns 5:28
